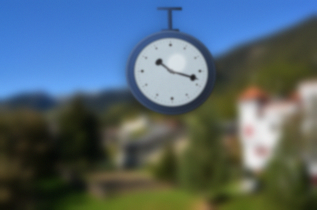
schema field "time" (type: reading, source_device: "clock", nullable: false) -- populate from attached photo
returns 10:18
